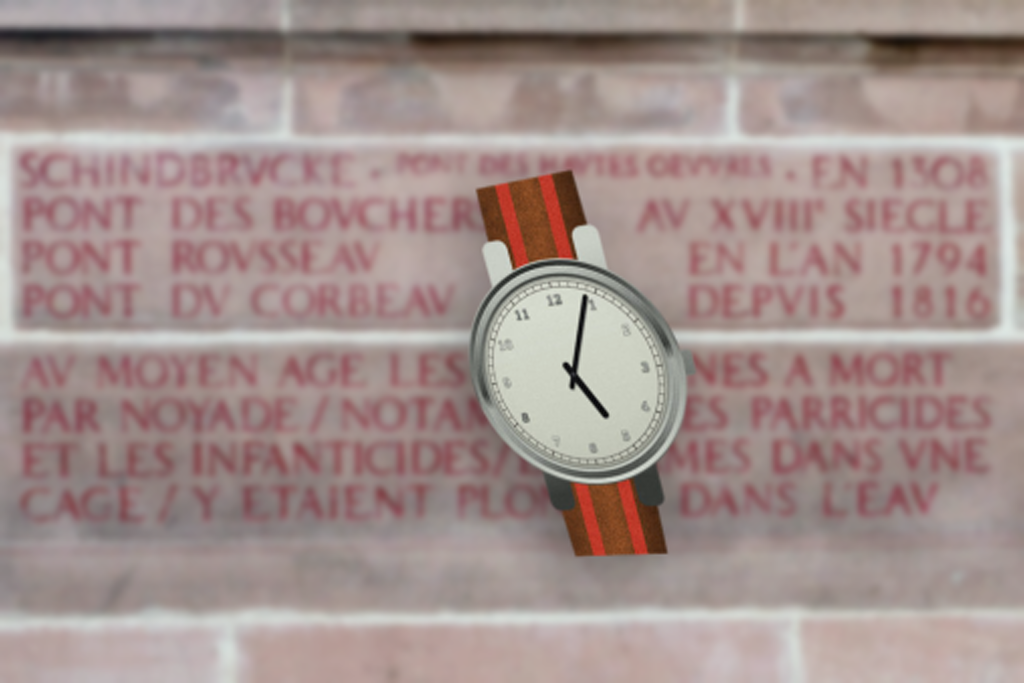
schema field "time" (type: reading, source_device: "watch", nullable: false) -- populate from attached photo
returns 5:04
